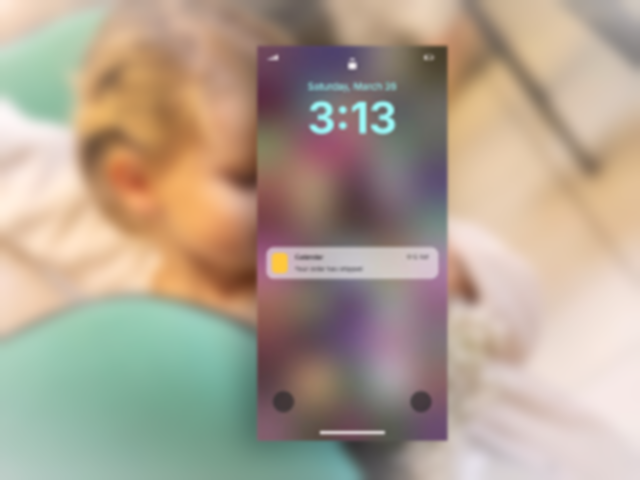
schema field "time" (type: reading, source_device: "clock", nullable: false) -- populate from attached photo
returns 3:13
